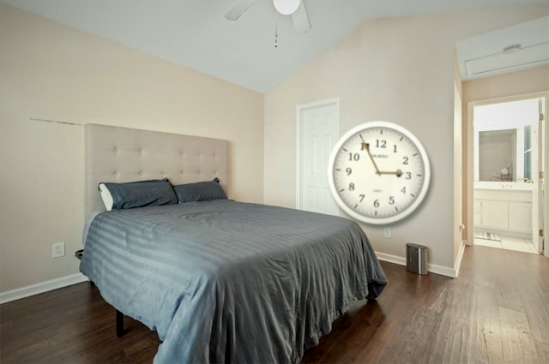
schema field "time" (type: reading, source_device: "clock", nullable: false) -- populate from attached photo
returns 2:55
